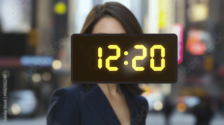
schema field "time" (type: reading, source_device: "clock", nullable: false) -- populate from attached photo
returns 12:20
